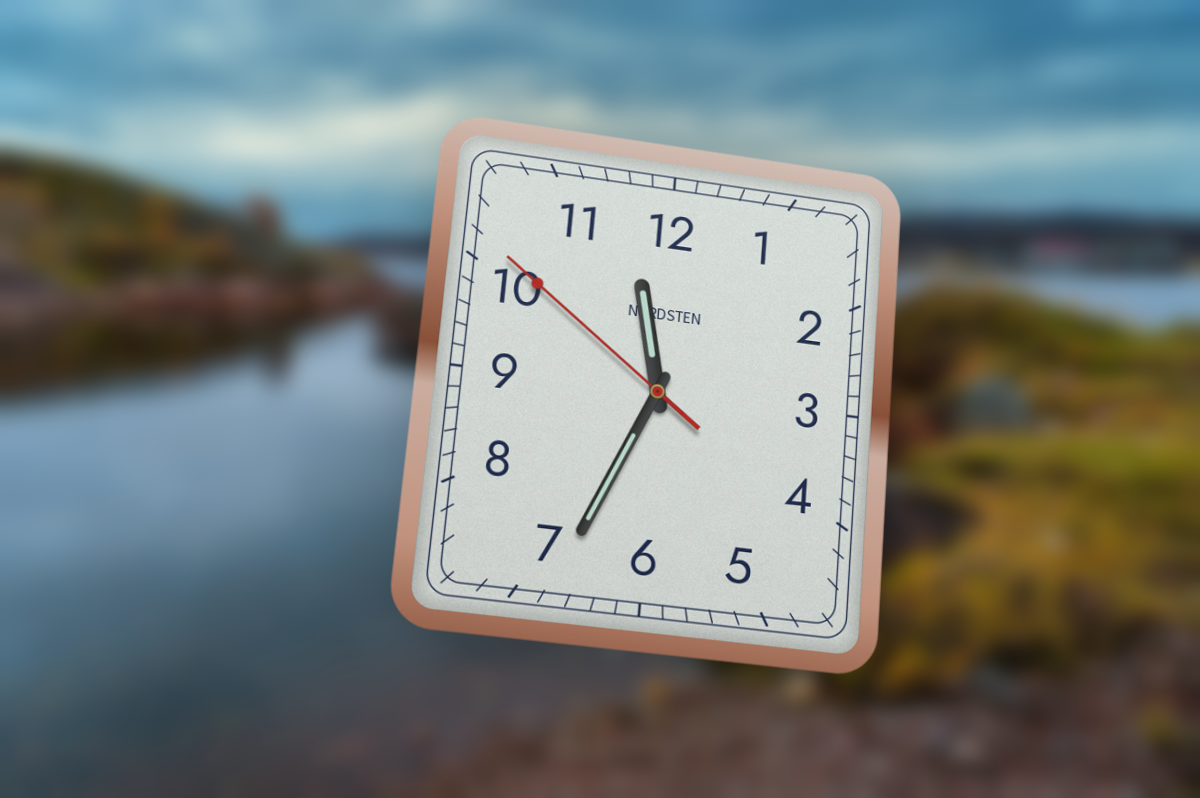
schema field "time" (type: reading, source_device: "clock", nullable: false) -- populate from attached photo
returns 11:33:51
